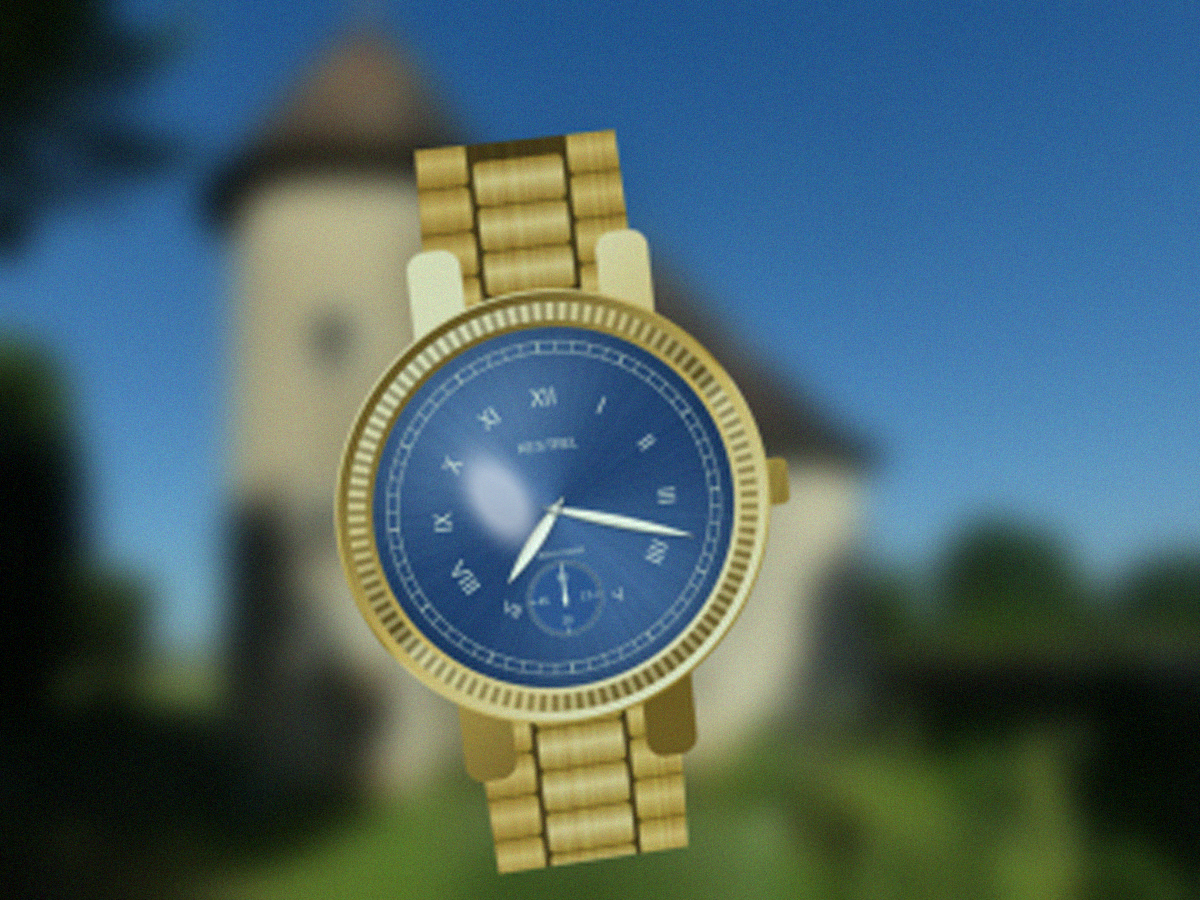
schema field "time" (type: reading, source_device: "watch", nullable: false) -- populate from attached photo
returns 7:18
